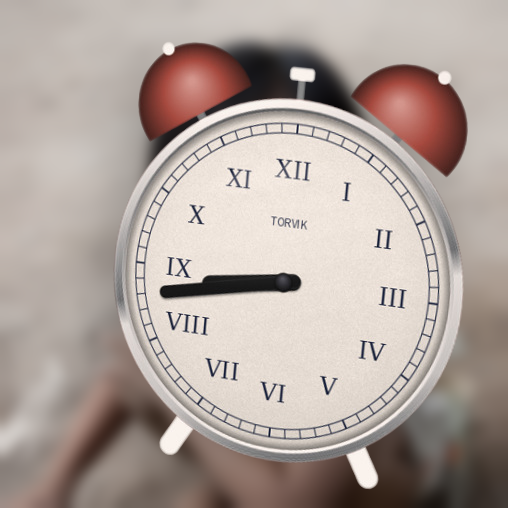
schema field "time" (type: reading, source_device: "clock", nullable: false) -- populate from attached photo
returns 8:43
